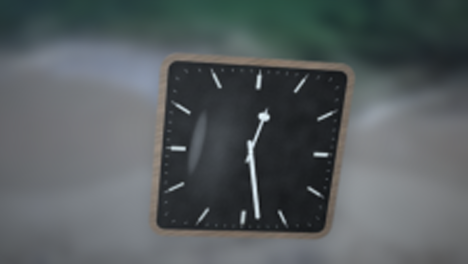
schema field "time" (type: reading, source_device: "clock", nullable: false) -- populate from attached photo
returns 12:28
